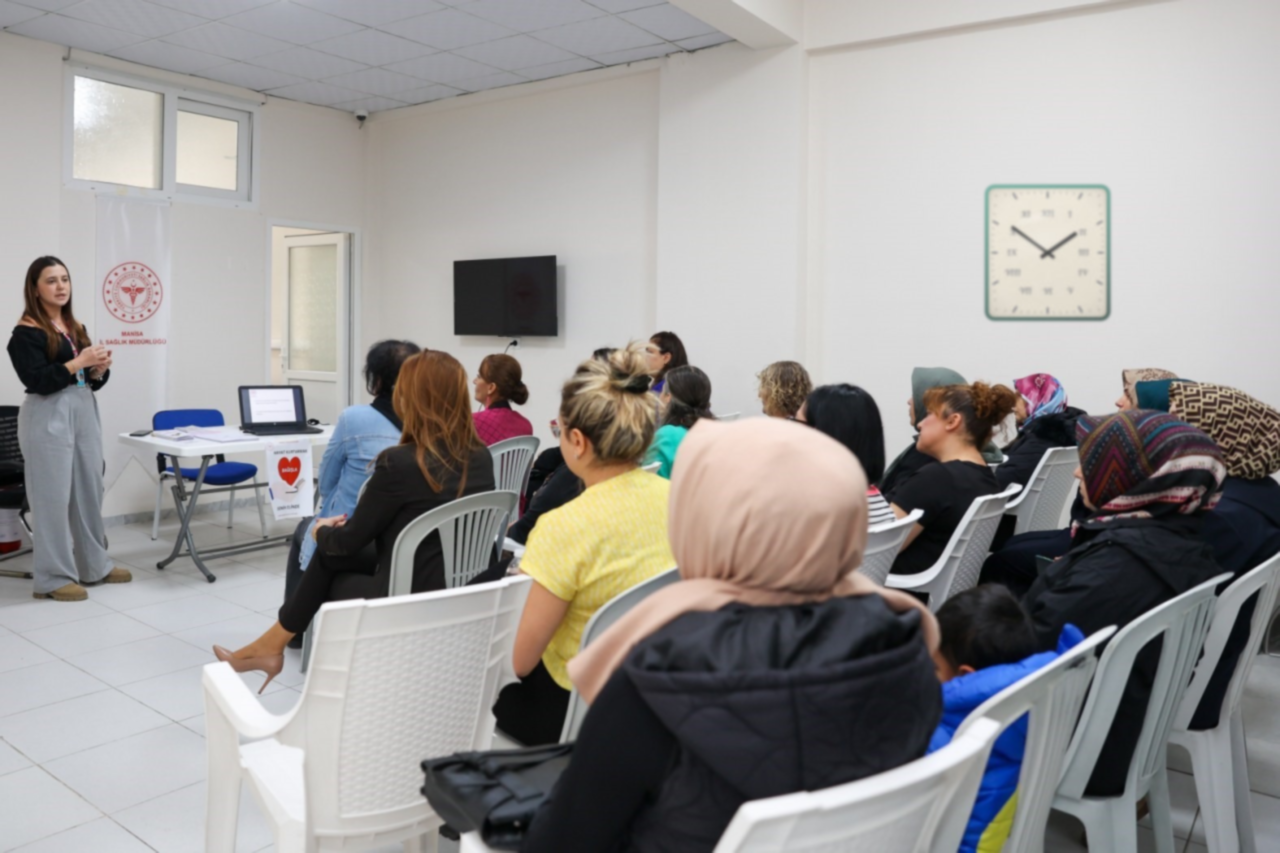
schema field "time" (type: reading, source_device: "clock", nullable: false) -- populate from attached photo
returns 1:51
